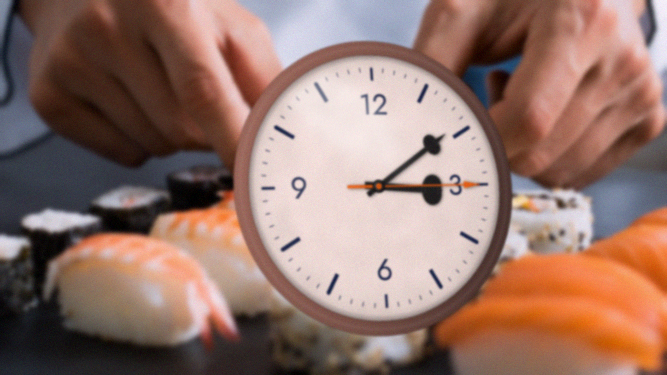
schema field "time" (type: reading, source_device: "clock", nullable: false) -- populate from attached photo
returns 3:09:15
